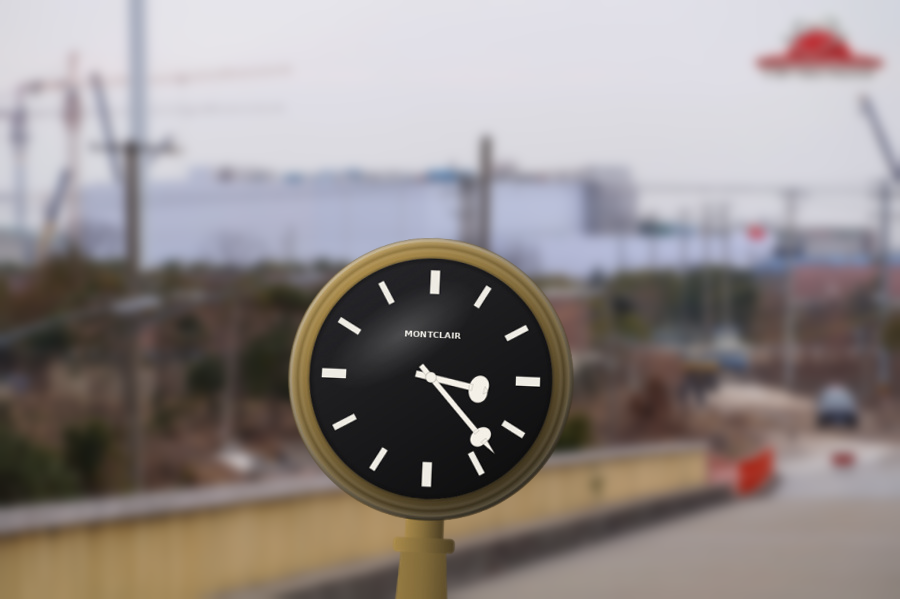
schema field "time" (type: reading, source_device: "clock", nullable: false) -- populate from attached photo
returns 3:23
